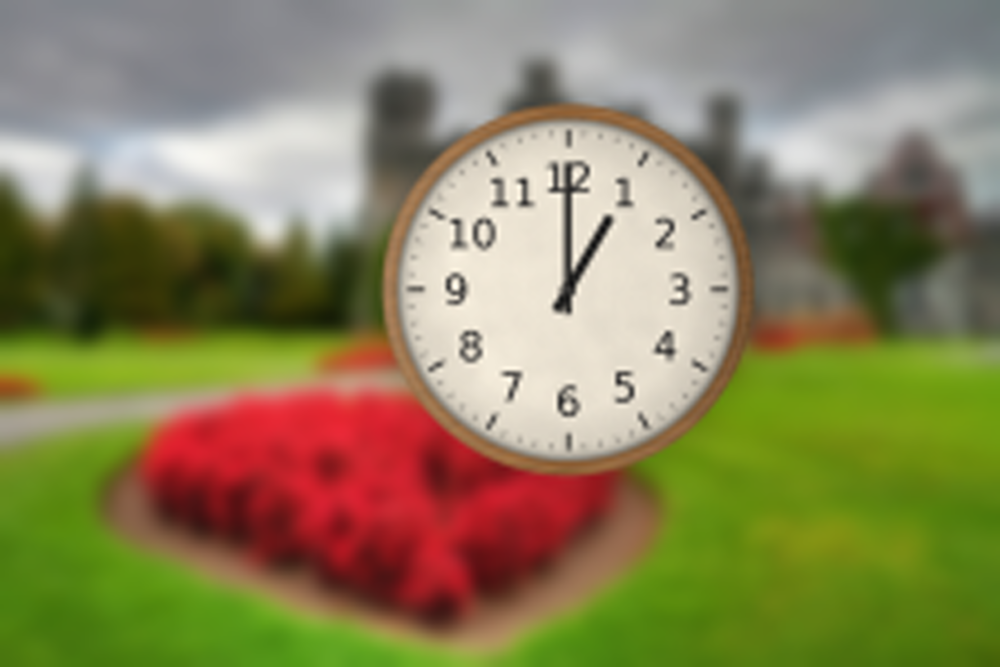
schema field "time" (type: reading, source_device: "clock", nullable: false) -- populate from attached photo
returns 1:00
